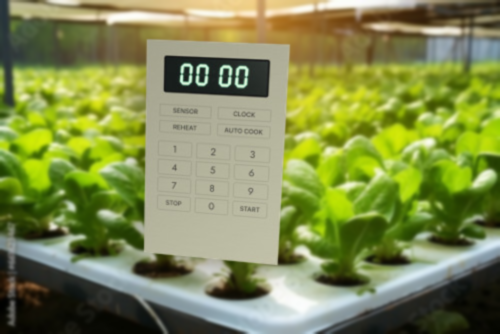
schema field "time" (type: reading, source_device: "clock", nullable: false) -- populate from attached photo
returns 0:00
